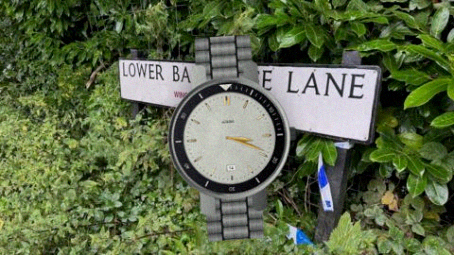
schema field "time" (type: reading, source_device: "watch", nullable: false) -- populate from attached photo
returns 3:19
